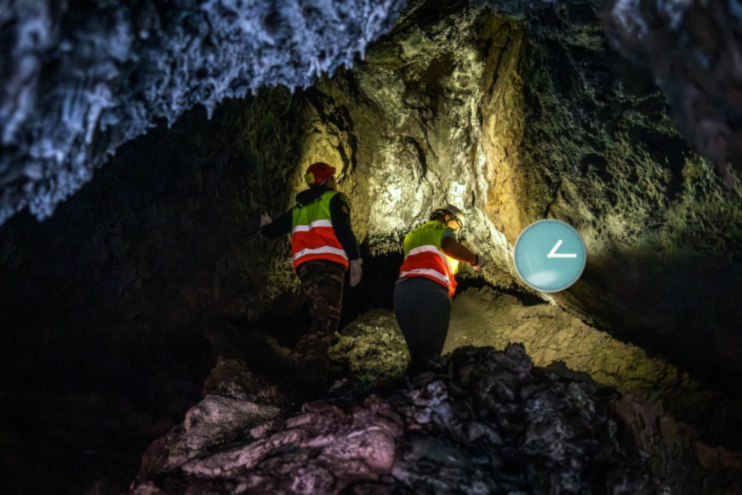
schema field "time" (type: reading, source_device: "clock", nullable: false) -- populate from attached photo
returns 1:15
